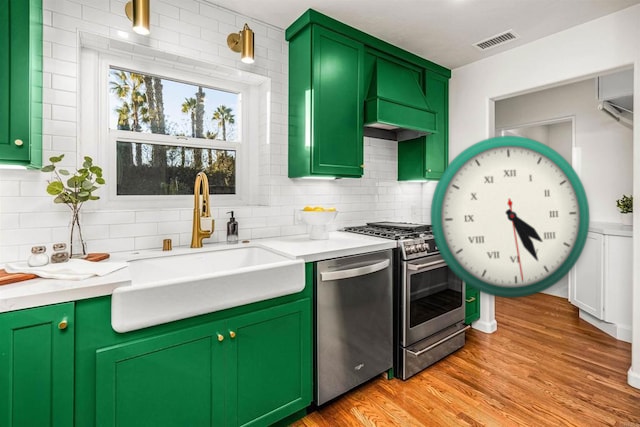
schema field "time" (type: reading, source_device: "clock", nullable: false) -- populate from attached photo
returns 4:25:29
